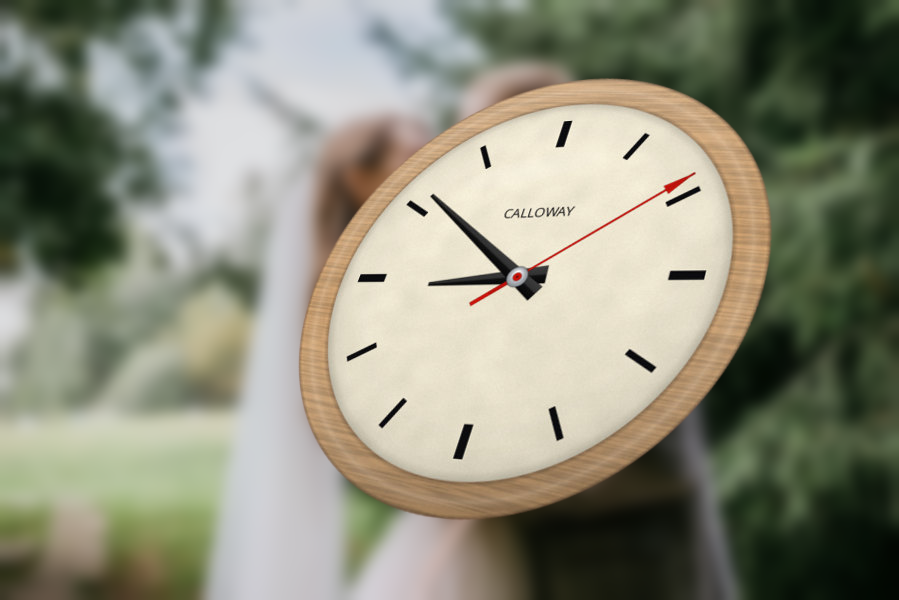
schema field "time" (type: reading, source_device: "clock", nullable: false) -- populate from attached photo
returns 8:51:09
